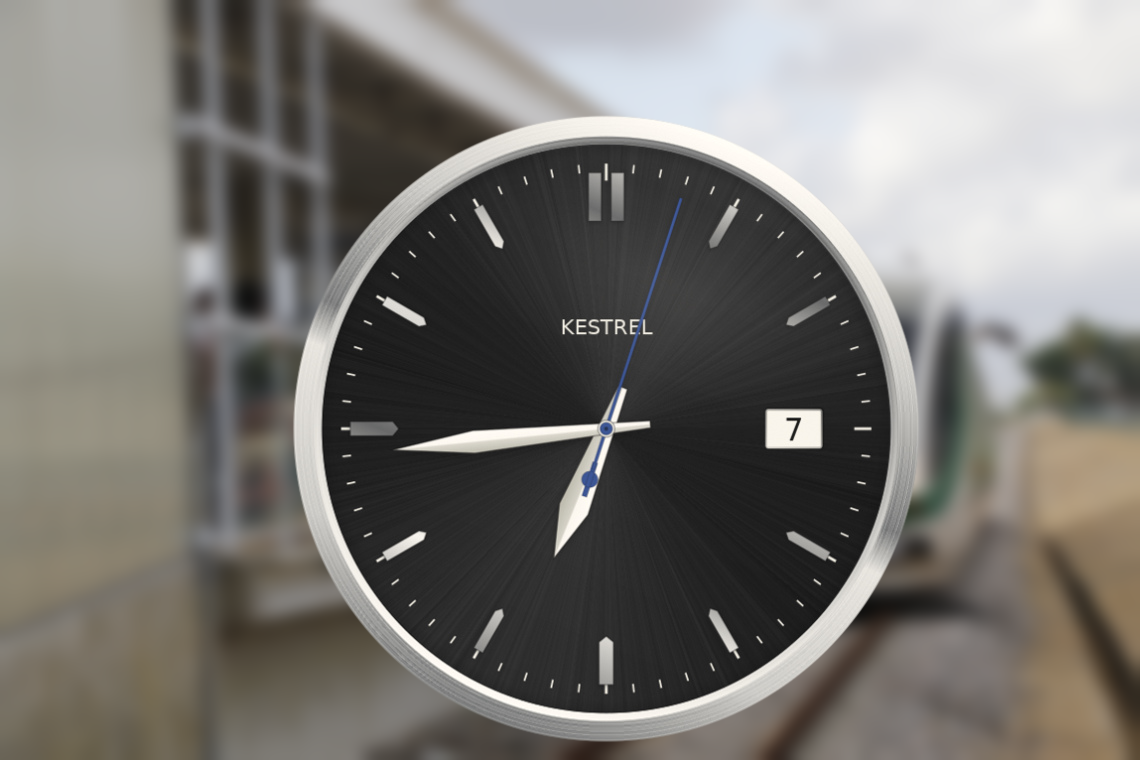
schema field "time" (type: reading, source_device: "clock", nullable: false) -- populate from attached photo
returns 6:44:03
